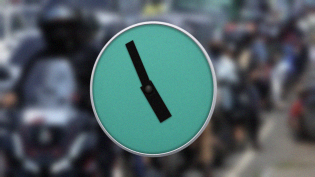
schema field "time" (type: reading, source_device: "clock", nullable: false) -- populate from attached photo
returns 4:56
